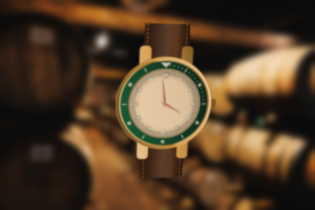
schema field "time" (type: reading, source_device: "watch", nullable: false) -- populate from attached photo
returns 3:59
